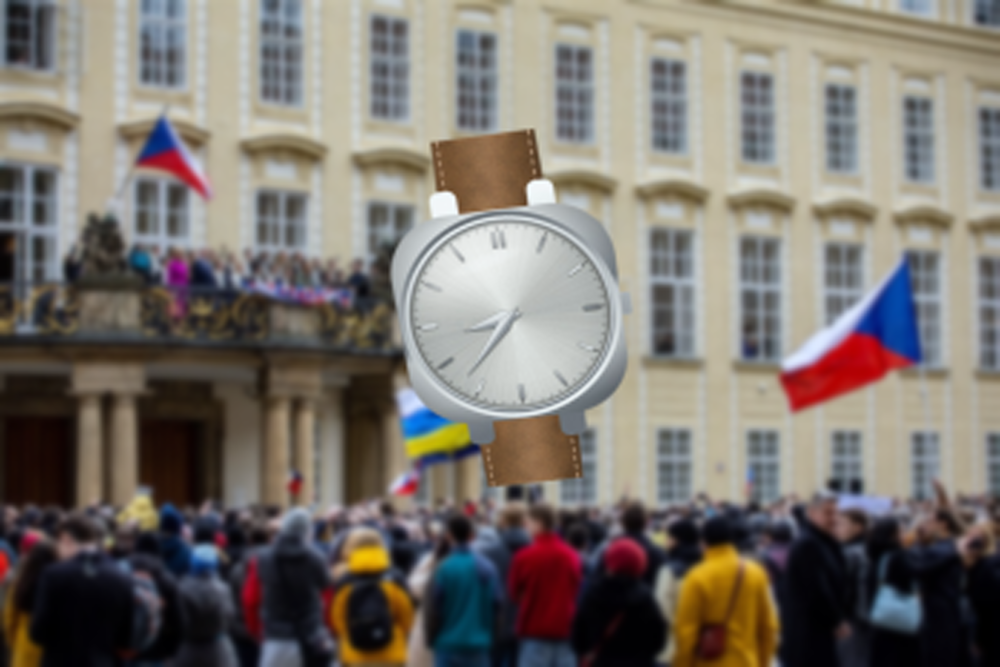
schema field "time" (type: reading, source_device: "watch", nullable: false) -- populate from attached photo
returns 8:37
